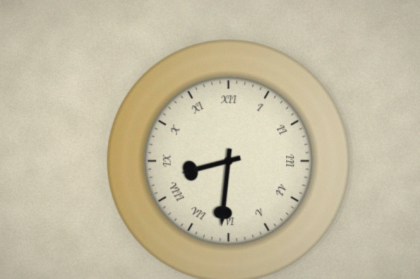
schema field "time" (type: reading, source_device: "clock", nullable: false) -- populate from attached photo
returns 8:31
